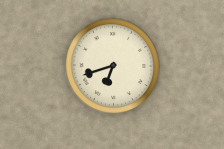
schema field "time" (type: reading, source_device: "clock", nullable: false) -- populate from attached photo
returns 6:42
